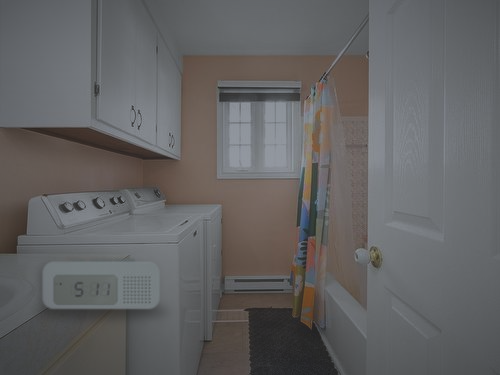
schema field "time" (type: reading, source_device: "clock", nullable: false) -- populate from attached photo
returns 5:11
